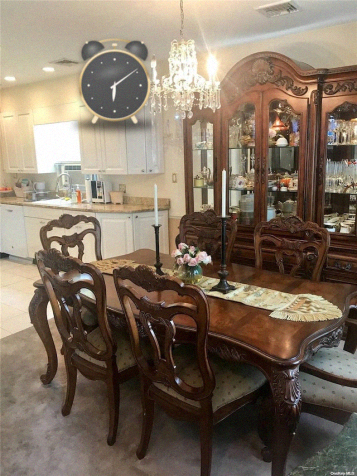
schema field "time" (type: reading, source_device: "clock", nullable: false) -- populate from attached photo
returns 6:09
